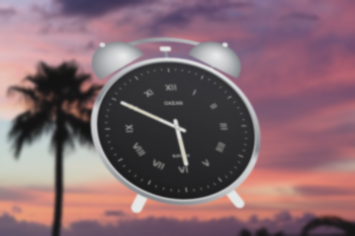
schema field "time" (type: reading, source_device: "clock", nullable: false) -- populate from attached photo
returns 5:50
